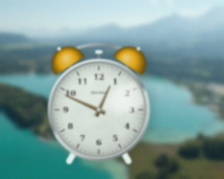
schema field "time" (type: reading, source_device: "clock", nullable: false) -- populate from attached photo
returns 12:49
